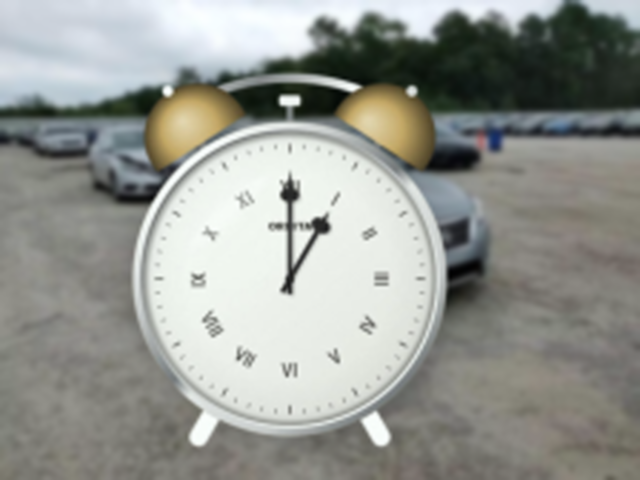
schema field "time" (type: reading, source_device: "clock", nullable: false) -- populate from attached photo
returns 1:00
